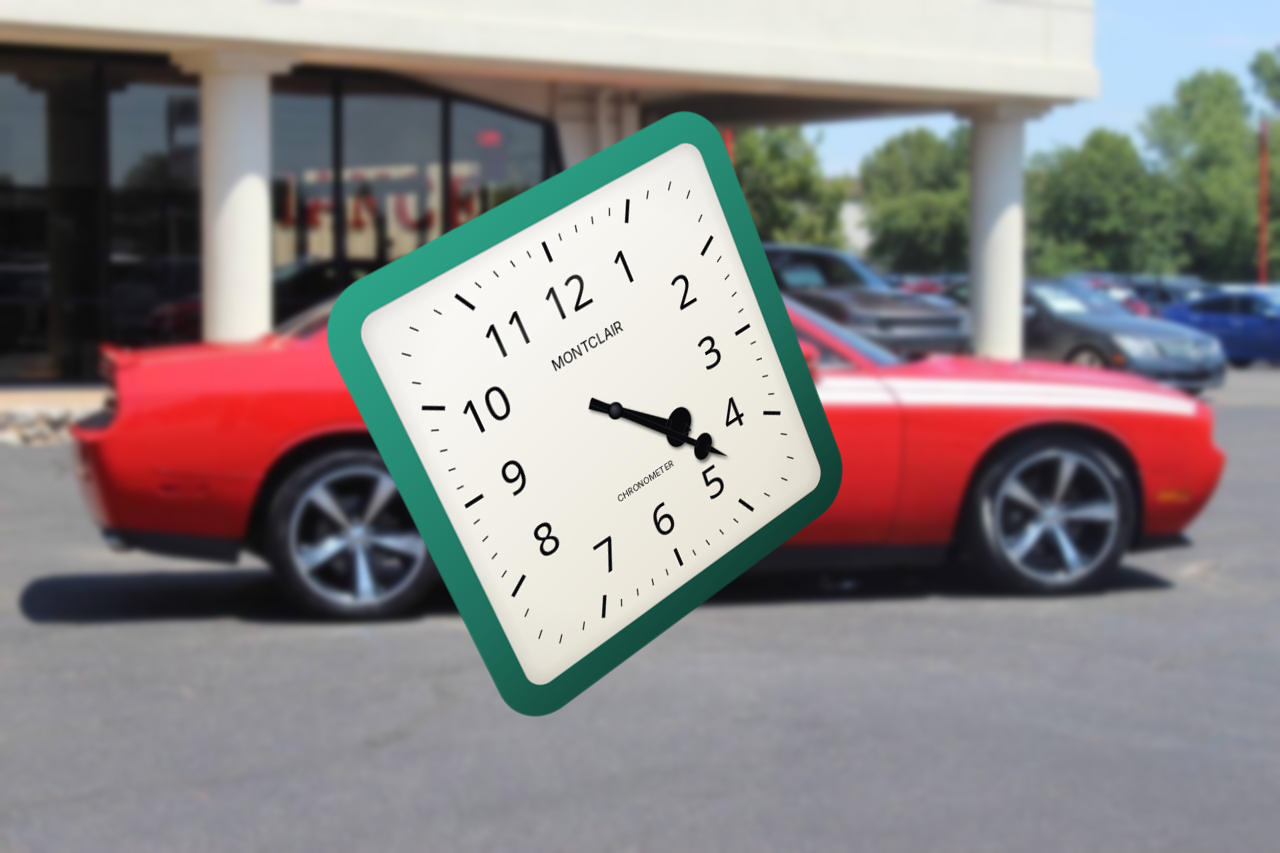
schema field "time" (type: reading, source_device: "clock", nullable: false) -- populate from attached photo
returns 4:23
